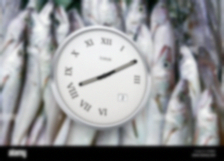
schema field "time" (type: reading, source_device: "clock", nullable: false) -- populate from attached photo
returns 8:10
